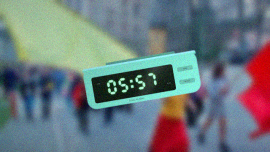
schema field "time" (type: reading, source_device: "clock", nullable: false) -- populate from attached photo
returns 5:57
